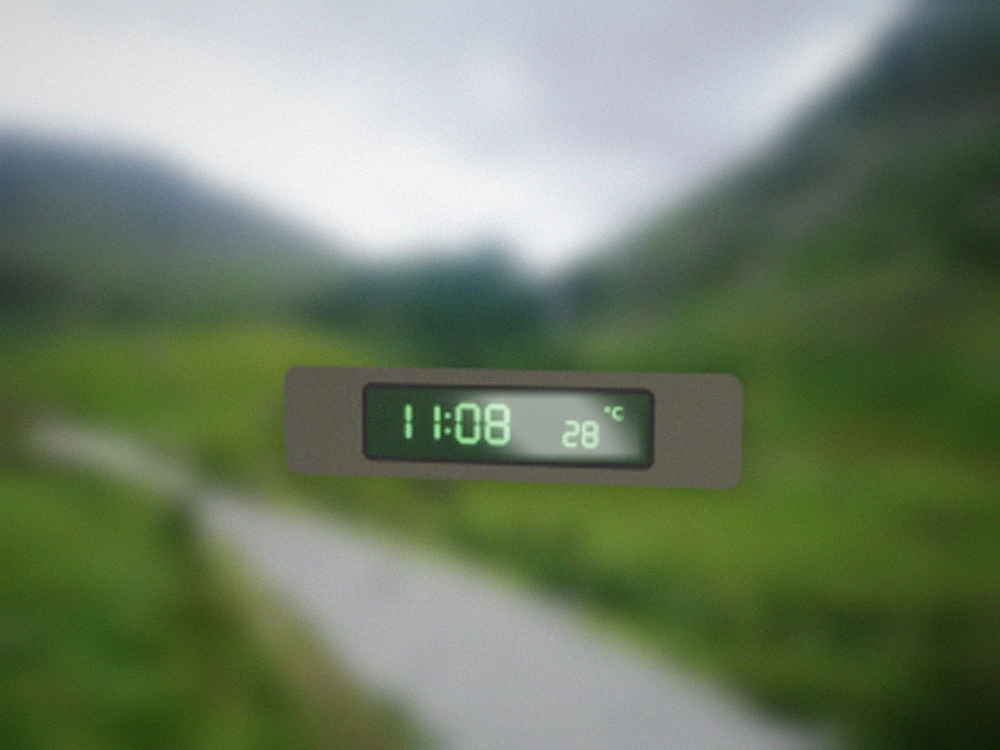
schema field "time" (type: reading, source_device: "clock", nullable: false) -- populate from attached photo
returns 11:08
